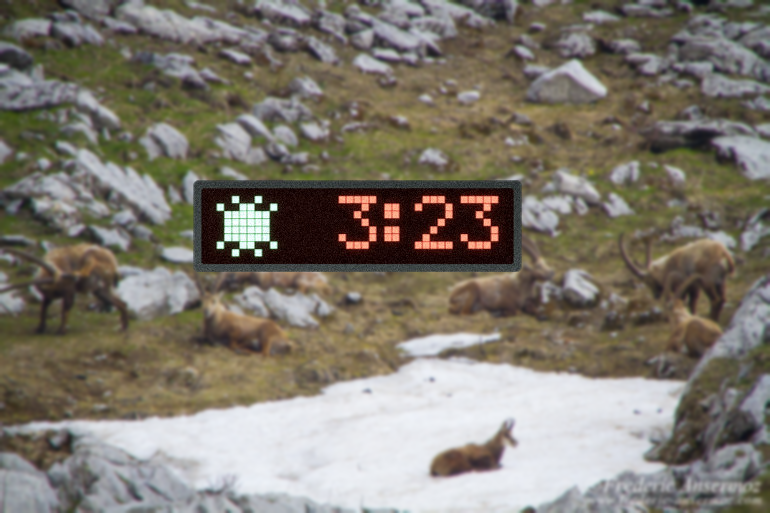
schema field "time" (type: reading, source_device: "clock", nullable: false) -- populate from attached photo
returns 3:23
